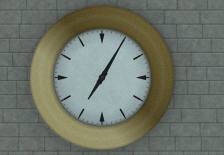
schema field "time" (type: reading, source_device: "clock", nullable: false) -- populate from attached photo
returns 7:05
